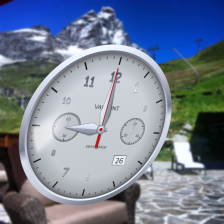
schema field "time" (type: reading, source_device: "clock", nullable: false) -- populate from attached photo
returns 9:00
